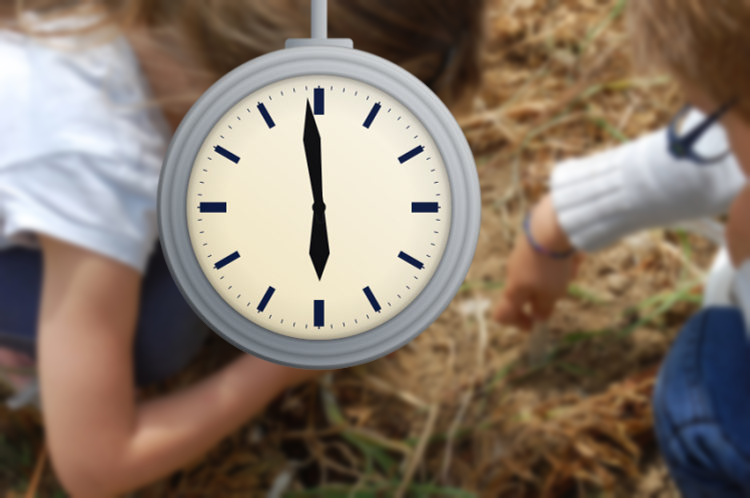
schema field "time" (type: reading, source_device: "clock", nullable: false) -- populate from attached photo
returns 5:59
